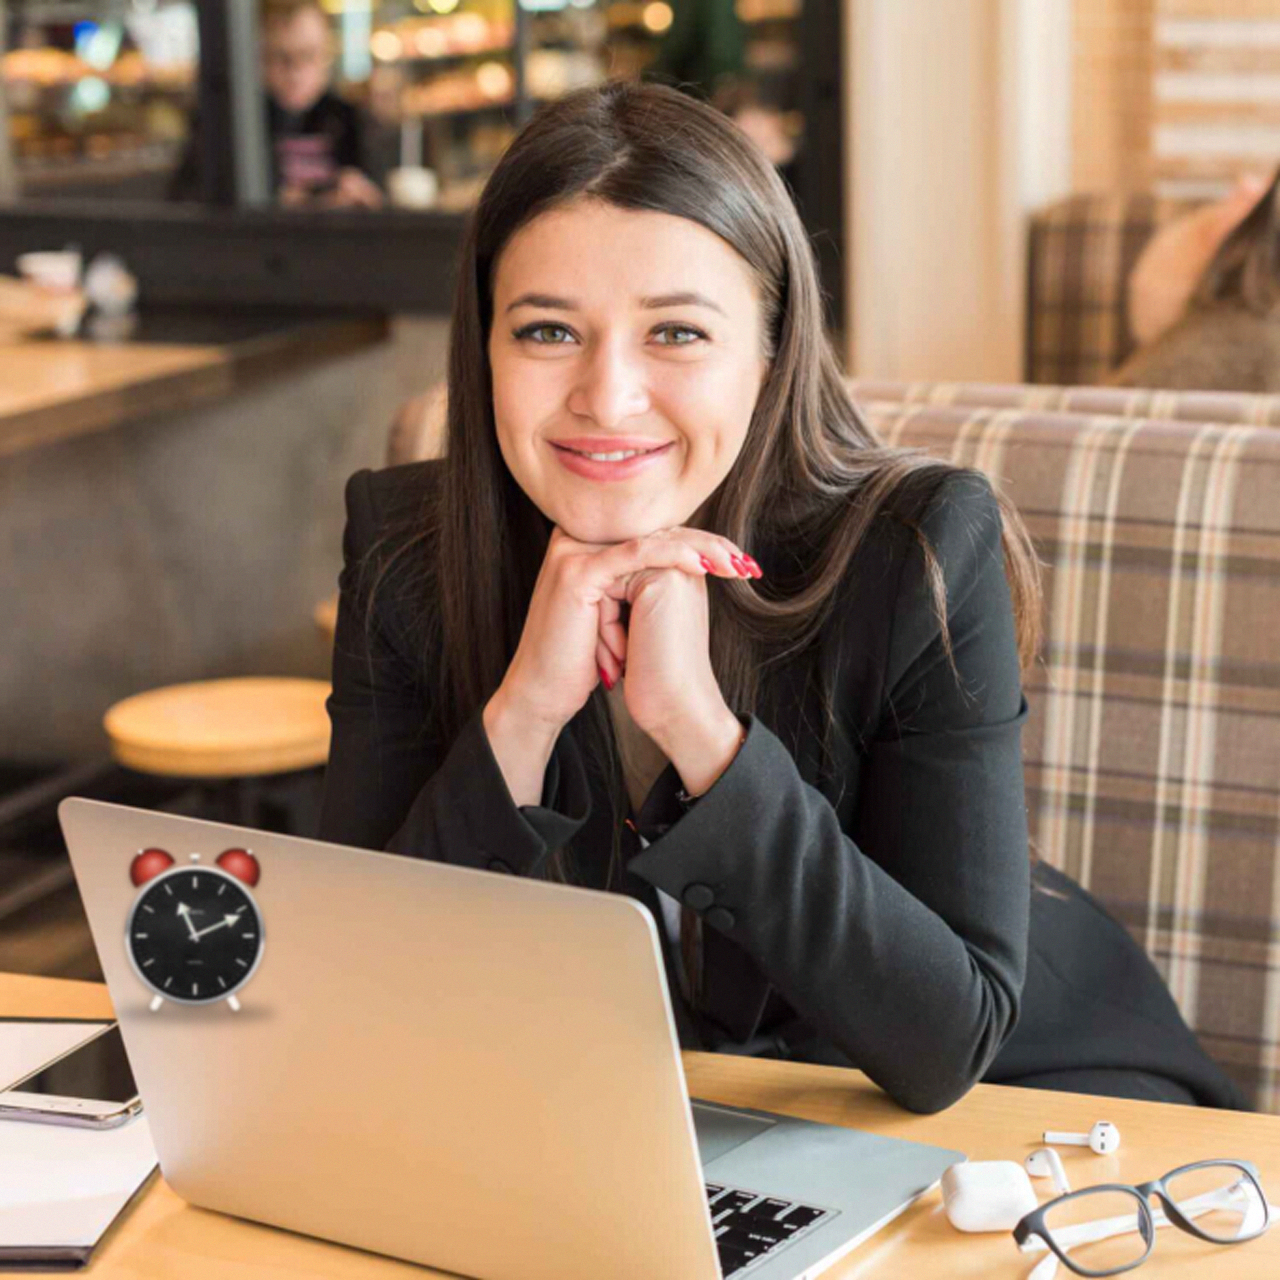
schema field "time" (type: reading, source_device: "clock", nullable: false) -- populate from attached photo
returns 11:11
